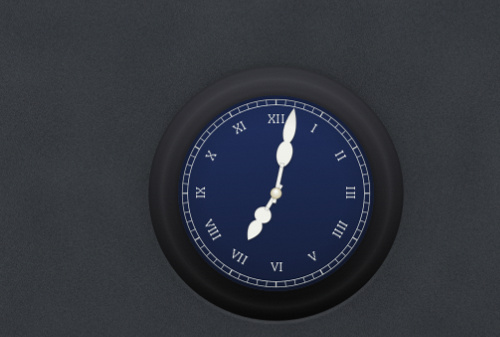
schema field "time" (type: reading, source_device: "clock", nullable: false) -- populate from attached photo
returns 7:02
